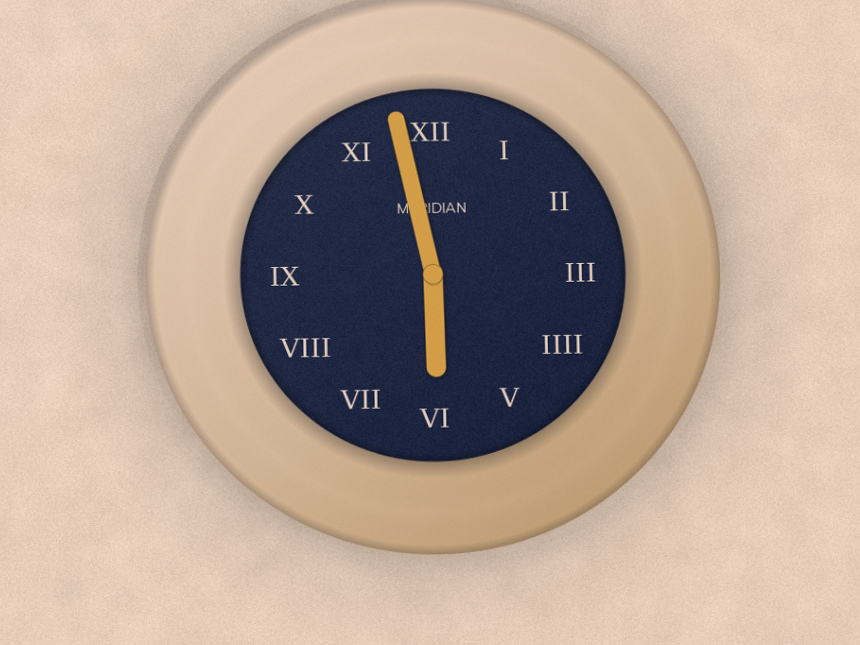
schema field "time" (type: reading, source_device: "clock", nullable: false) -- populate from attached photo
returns 5:58
